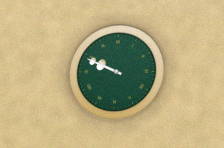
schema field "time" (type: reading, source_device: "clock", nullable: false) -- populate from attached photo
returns 9:49
